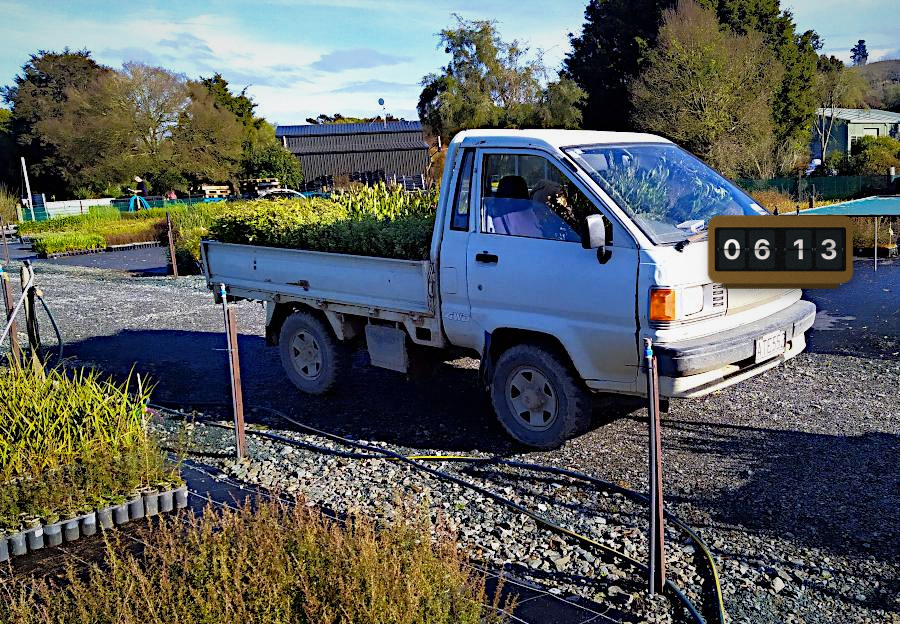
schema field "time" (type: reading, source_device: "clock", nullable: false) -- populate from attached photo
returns 6:13
